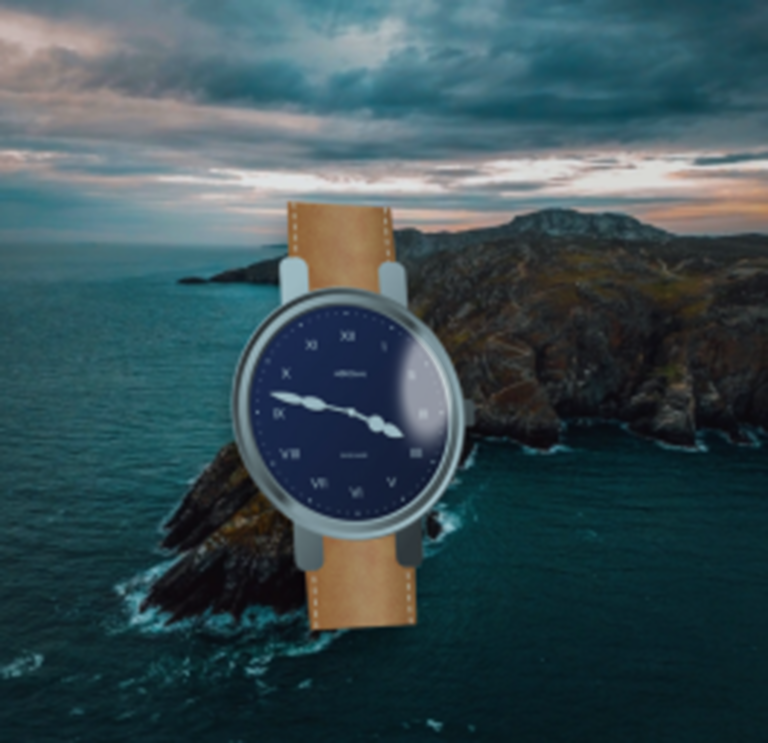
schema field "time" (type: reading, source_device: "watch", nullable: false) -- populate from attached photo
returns 3:47
